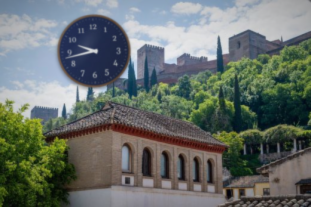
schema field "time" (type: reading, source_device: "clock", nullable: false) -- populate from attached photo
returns 9:43
